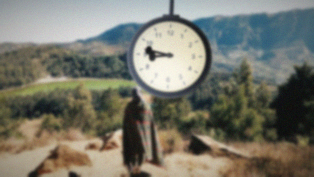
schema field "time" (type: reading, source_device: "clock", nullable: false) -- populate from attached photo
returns 8:47
